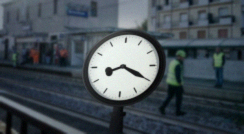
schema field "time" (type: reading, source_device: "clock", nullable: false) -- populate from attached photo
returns 8:20
